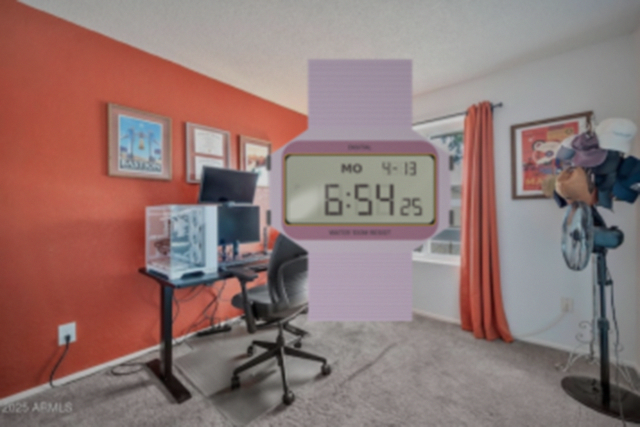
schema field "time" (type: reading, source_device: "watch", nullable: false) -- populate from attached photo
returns 6:54:25
